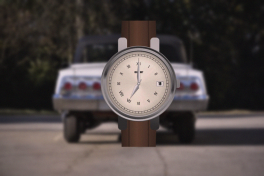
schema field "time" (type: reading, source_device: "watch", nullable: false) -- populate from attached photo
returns 7:00
